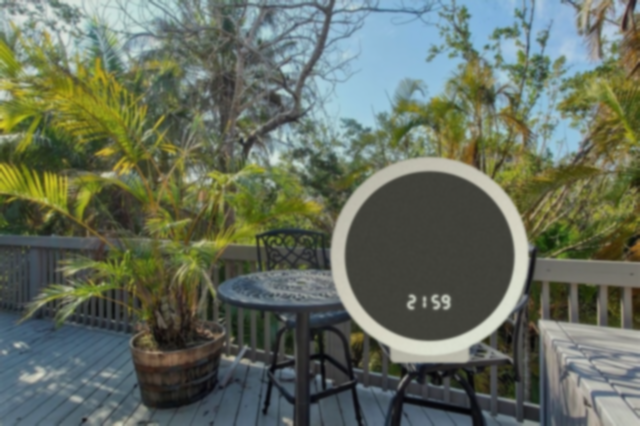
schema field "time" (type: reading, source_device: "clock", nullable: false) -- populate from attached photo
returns 21:59
